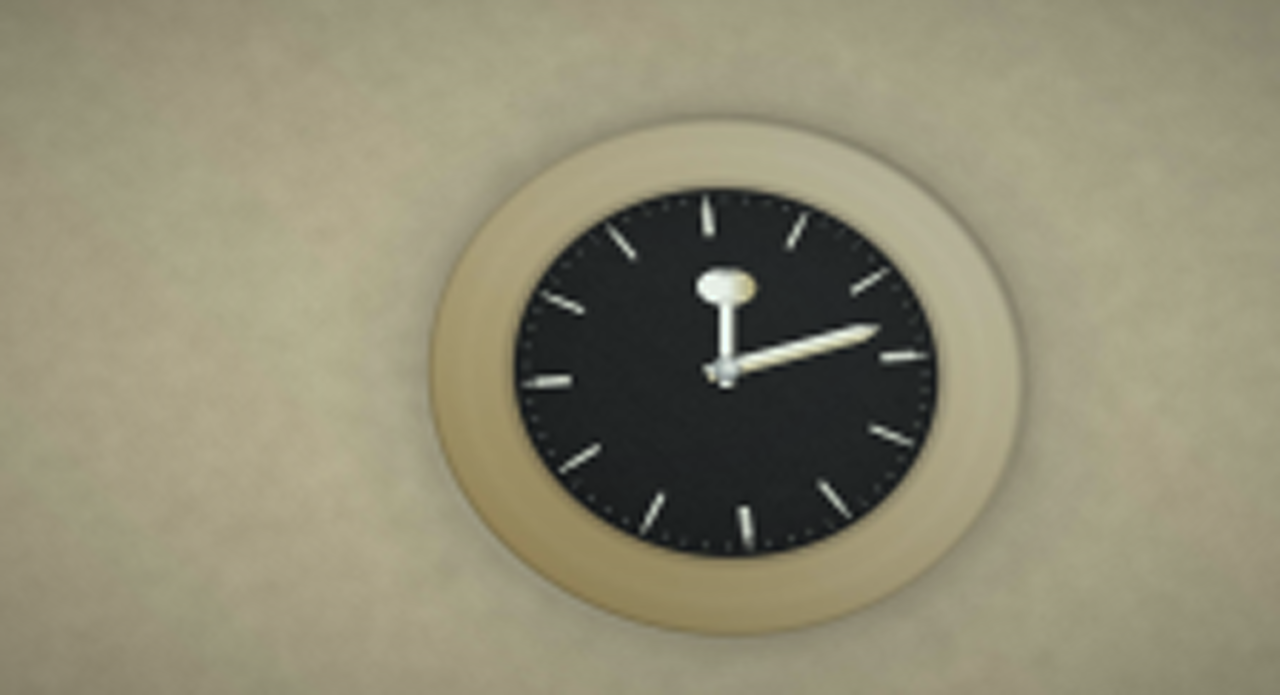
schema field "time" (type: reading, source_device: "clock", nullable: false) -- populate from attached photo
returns 12:13
